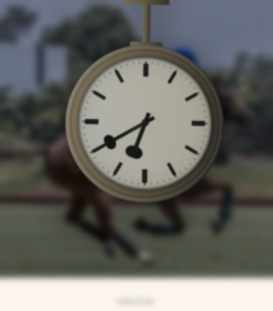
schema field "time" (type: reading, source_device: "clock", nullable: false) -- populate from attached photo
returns 6:40
